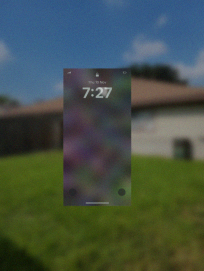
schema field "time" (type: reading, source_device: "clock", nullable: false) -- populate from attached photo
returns 7:27
